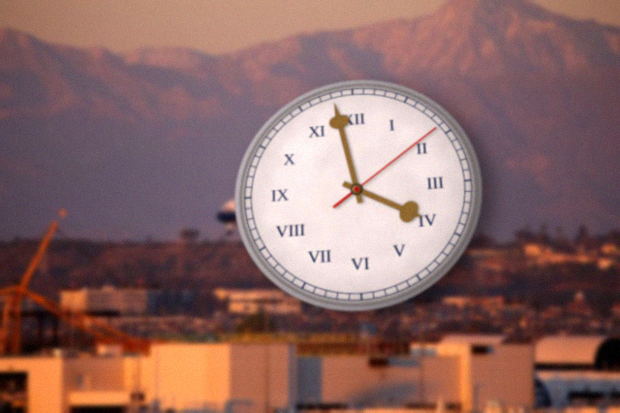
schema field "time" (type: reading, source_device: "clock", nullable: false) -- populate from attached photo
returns 3:58:09
